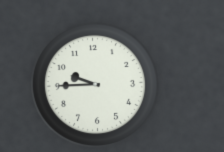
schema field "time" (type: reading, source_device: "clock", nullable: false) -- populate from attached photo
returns 9:45
